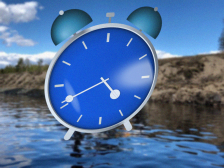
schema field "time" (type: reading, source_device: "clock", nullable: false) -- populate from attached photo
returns 4:41
